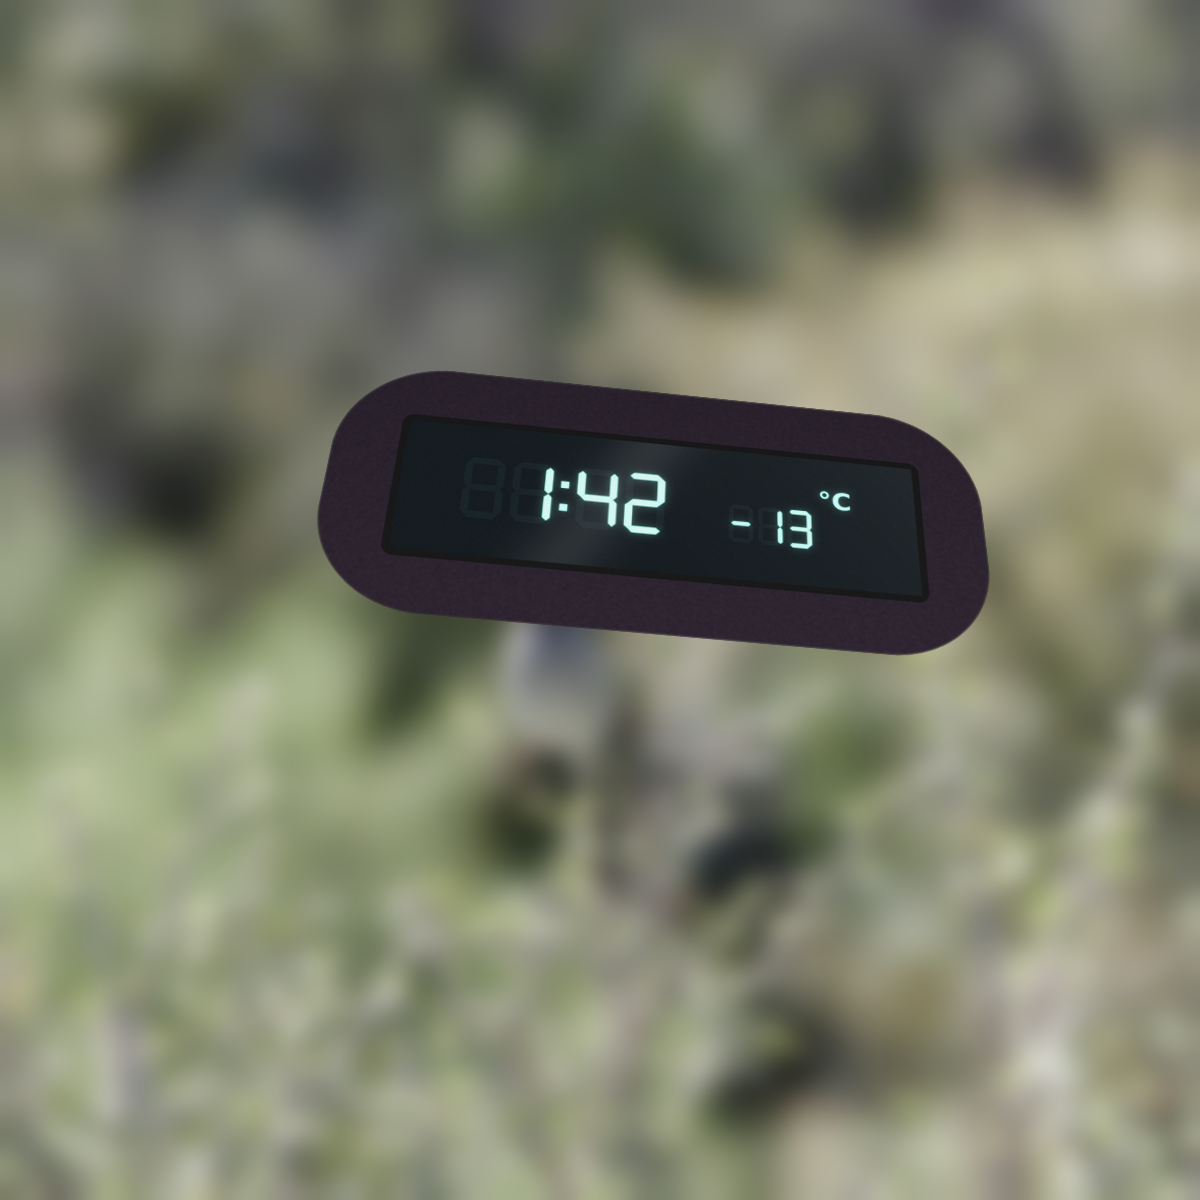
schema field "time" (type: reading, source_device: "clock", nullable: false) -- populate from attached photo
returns 1:42
